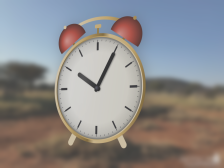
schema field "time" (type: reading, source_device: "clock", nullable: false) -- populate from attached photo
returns 10:05
